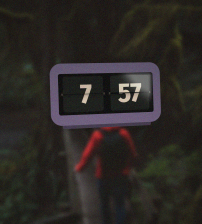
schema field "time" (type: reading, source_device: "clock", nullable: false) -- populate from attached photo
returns 7:57
